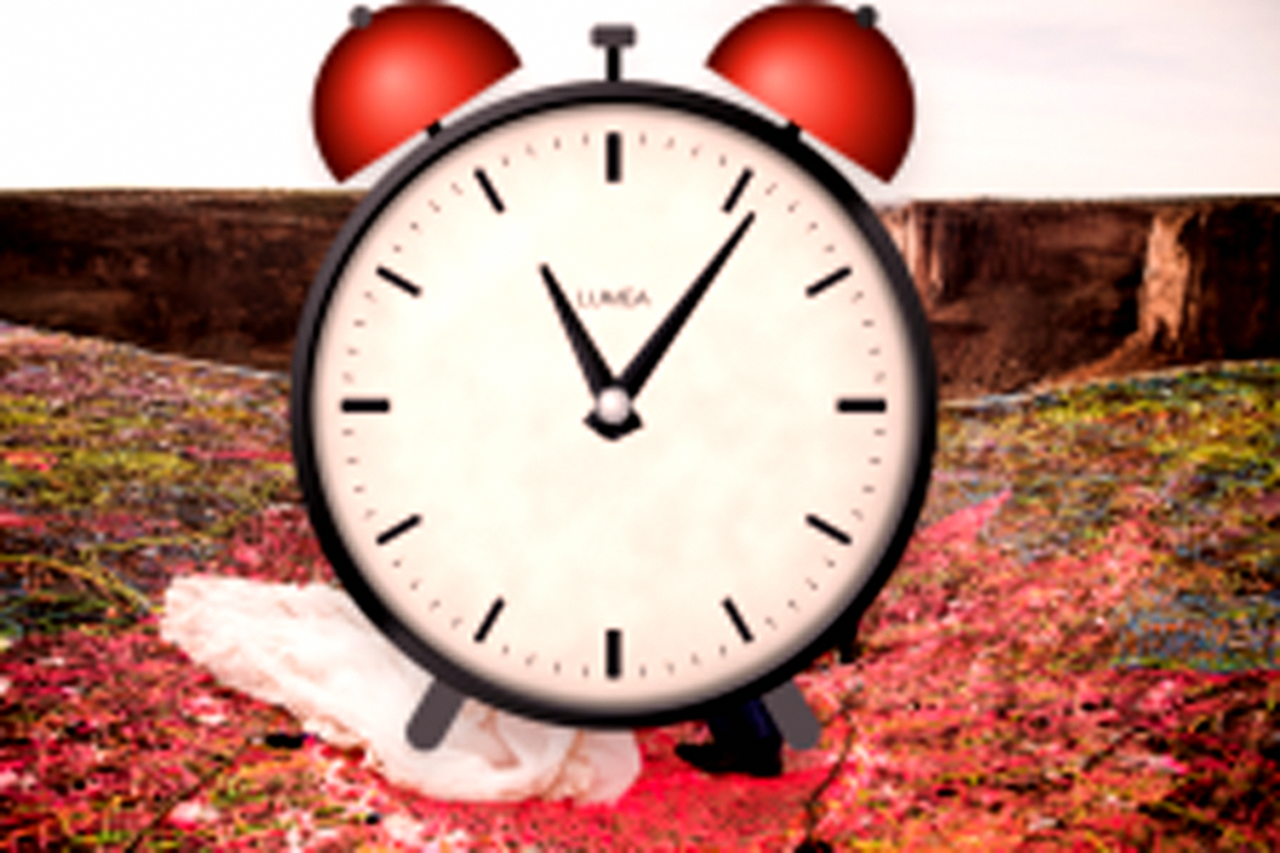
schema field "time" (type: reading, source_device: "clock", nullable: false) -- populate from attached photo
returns 11:06
